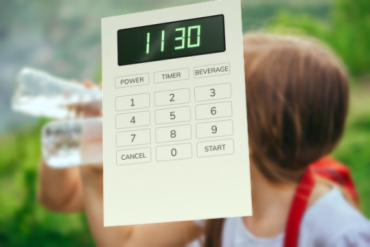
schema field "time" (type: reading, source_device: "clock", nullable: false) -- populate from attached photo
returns 11:30
